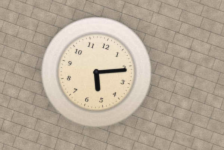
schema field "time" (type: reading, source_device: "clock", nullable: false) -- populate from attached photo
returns 5:11
